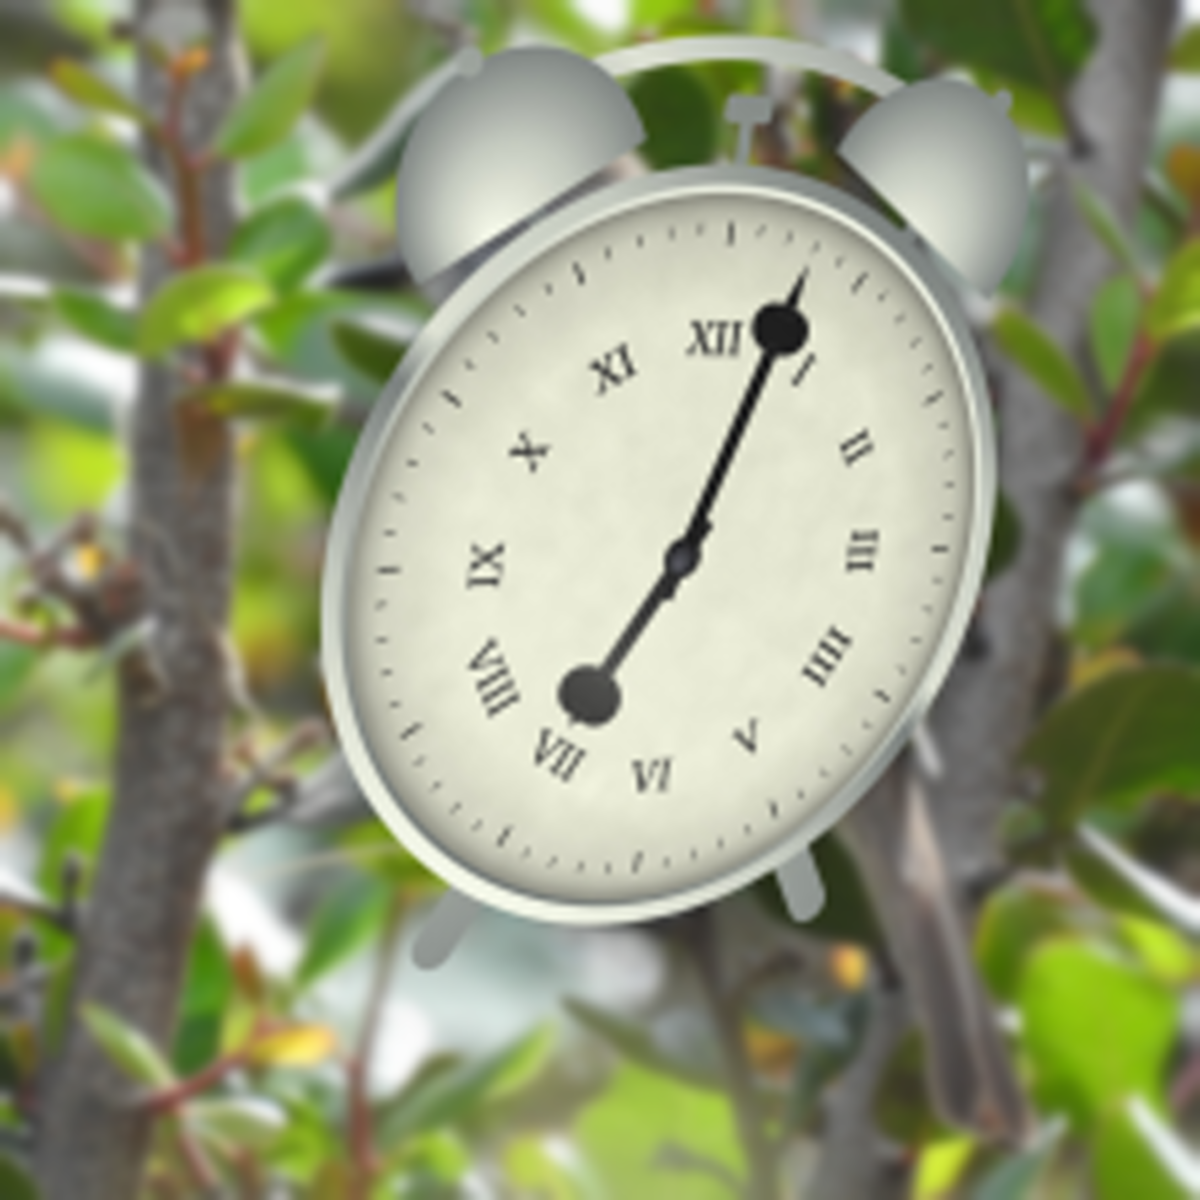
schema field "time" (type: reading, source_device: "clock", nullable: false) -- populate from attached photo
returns 7:03
